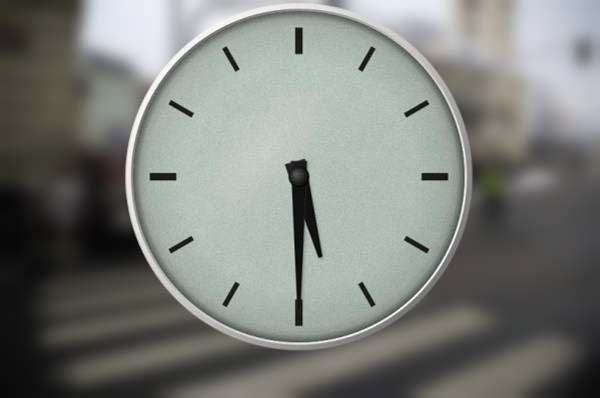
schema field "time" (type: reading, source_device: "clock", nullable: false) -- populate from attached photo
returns 5:30
